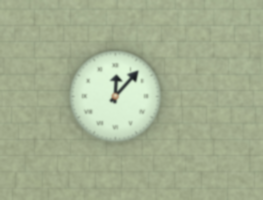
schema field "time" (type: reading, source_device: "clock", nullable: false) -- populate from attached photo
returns 12:07
